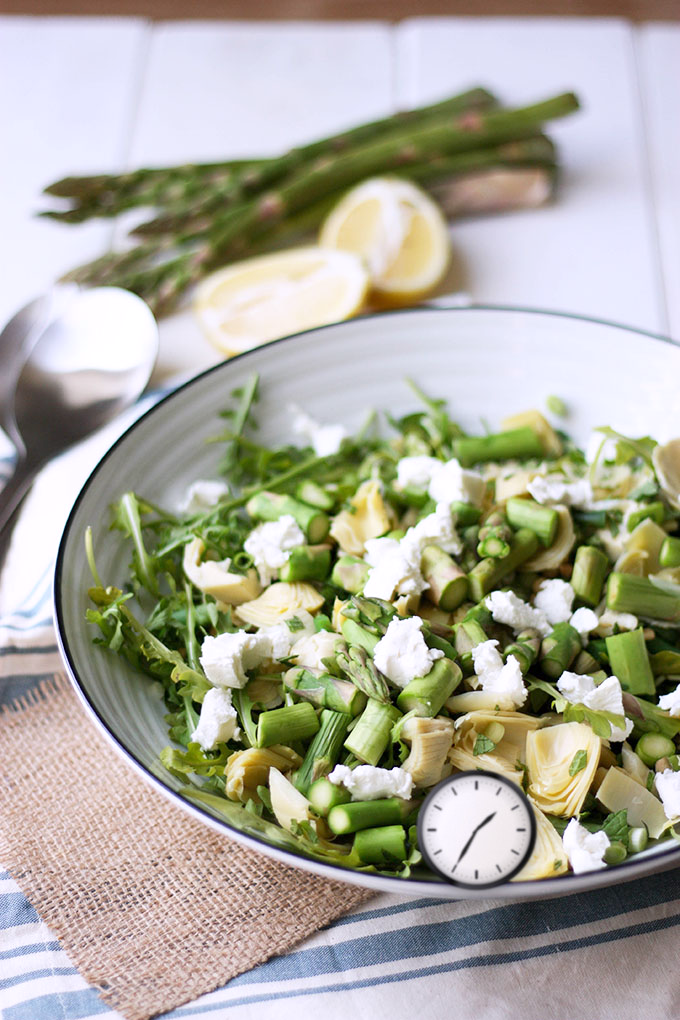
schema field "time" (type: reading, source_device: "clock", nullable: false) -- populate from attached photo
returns 1:35
